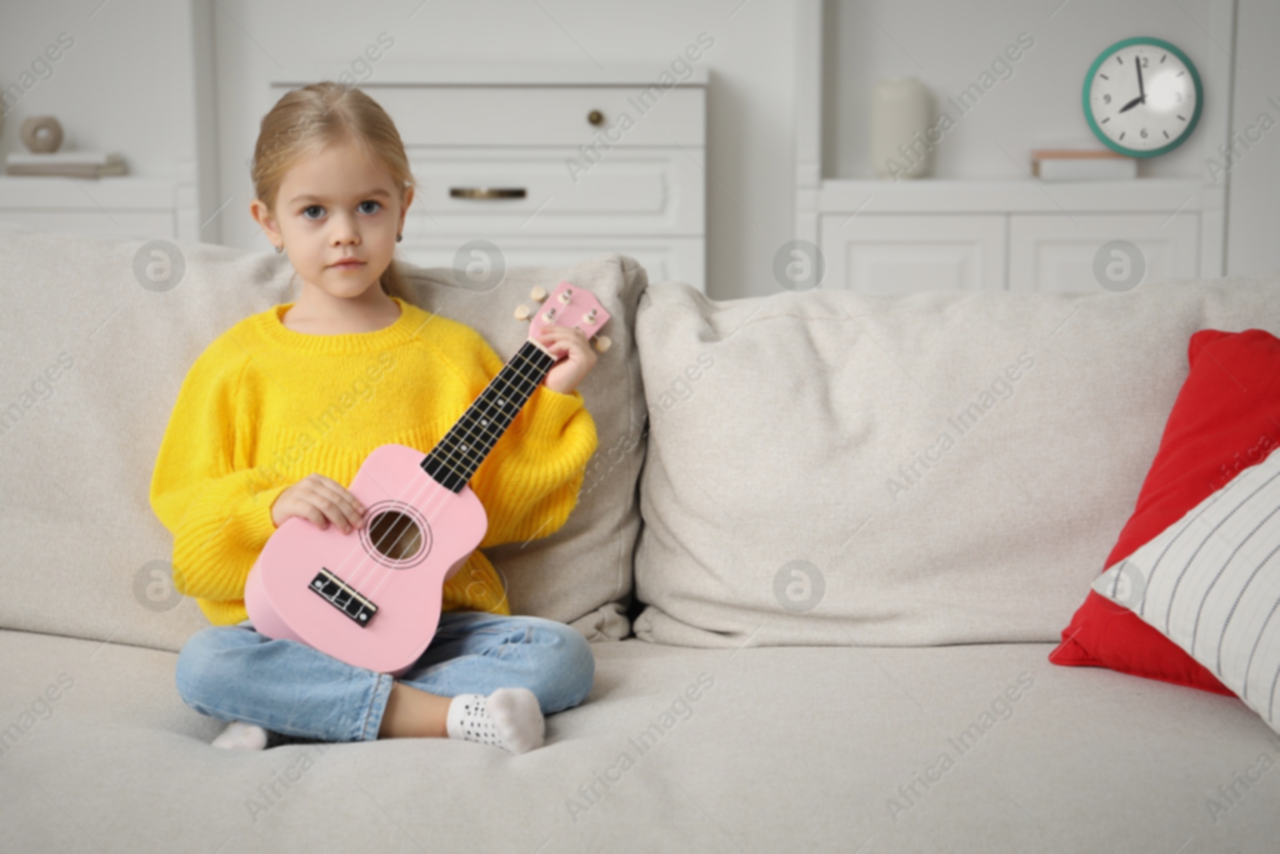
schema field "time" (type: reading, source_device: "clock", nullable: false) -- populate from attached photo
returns 7:59
